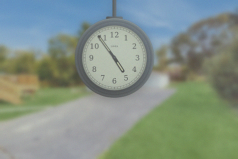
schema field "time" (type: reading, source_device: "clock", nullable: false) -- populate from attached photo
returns 4:54
